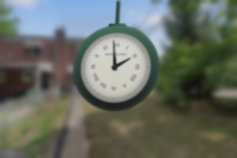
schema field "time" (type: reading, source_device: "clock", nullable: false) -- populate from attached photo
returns 1:59
